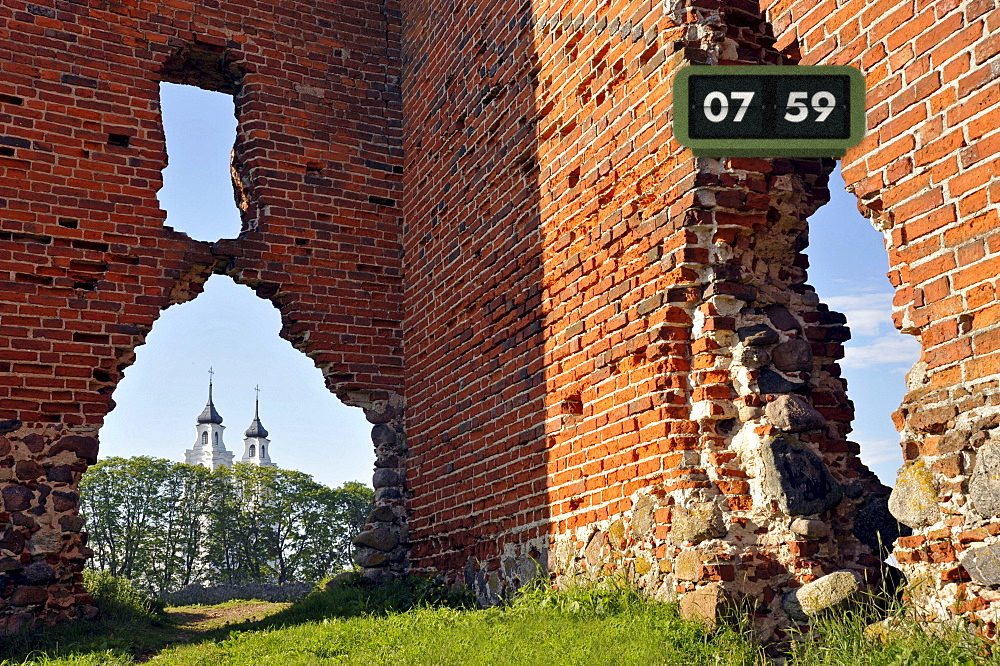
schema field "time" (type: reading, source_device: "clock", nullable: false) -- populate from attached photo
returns 7:59
